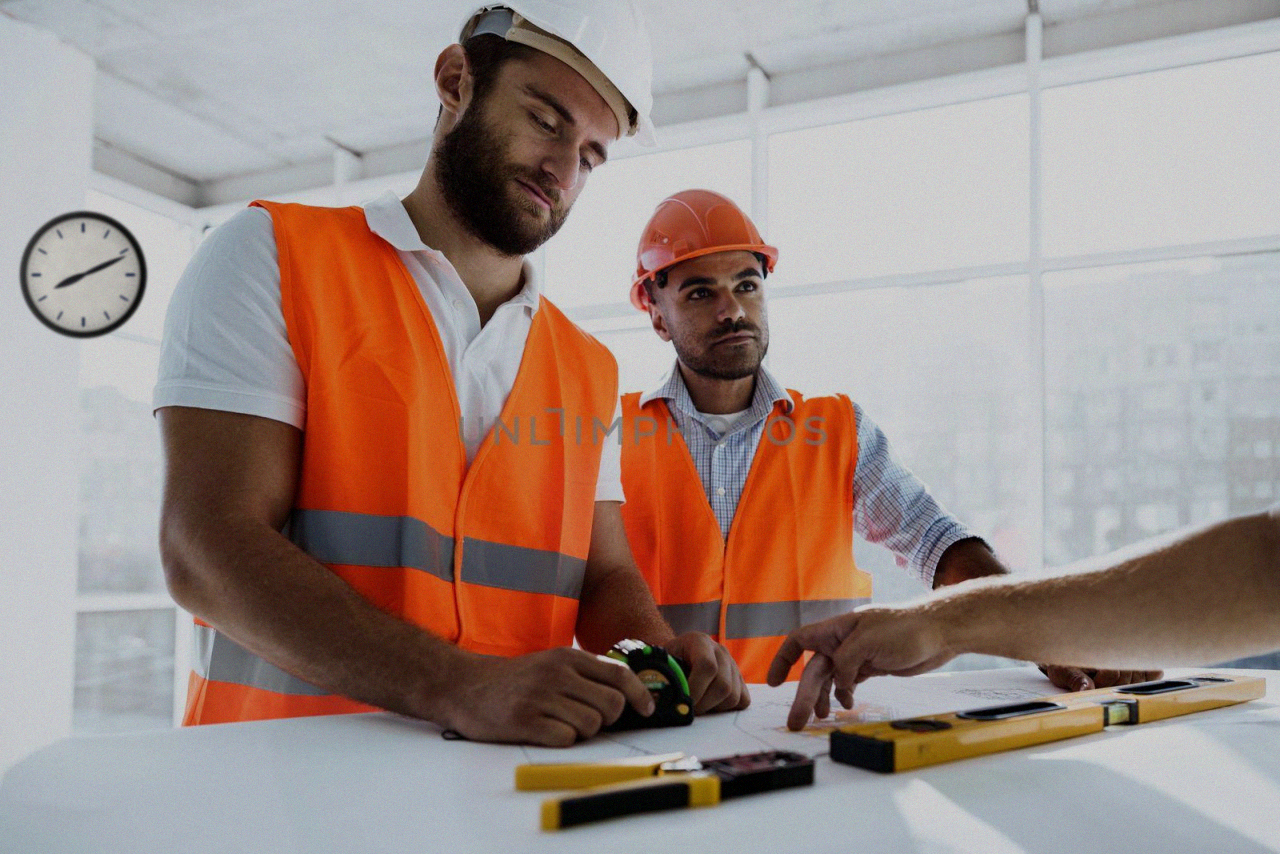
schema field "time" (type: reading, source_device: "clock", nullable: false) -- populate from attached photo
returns 8:11
